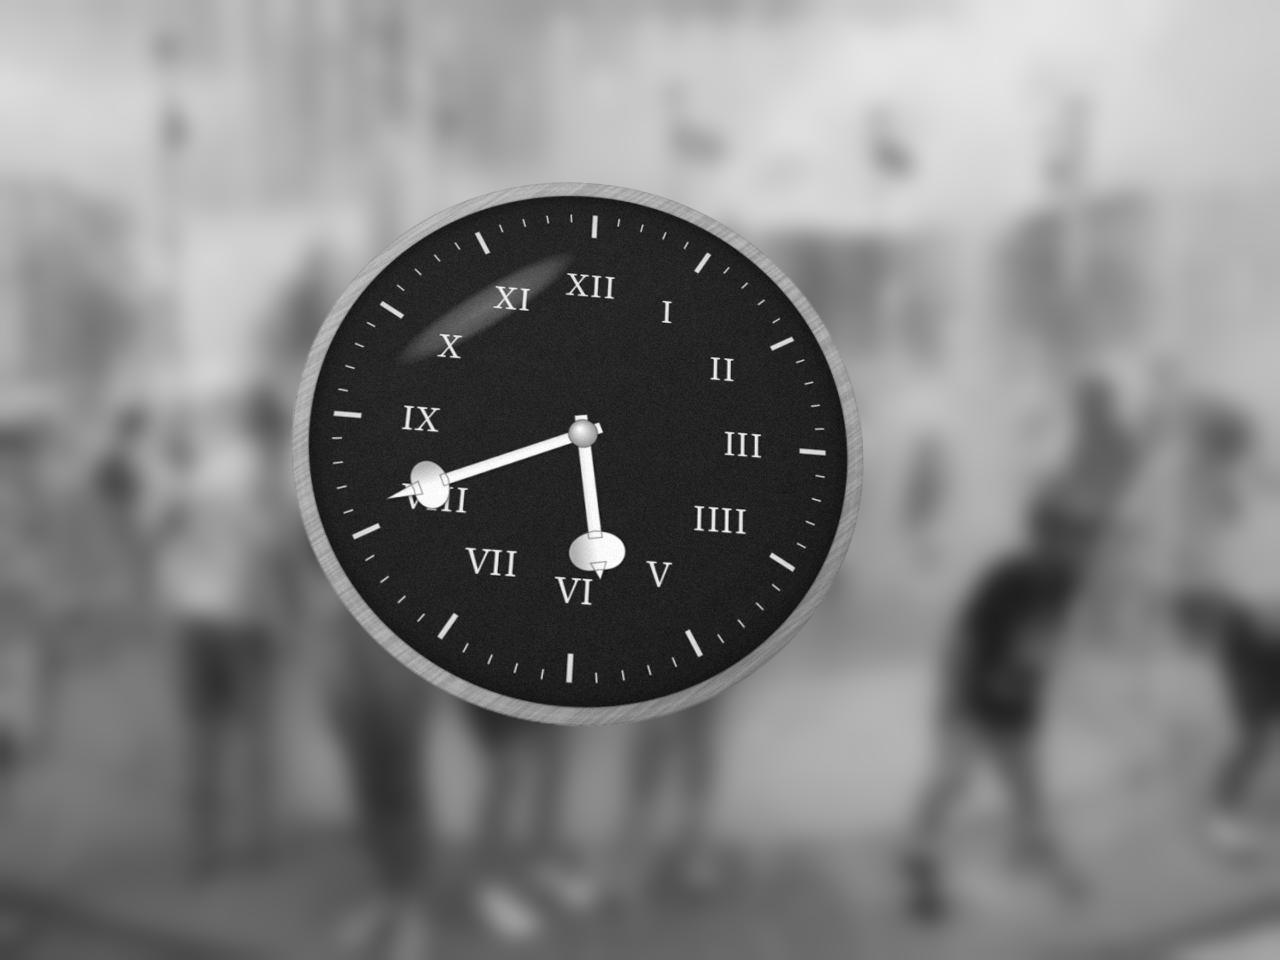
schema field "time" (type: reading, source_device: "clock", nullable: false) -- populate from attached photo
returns 5:41
